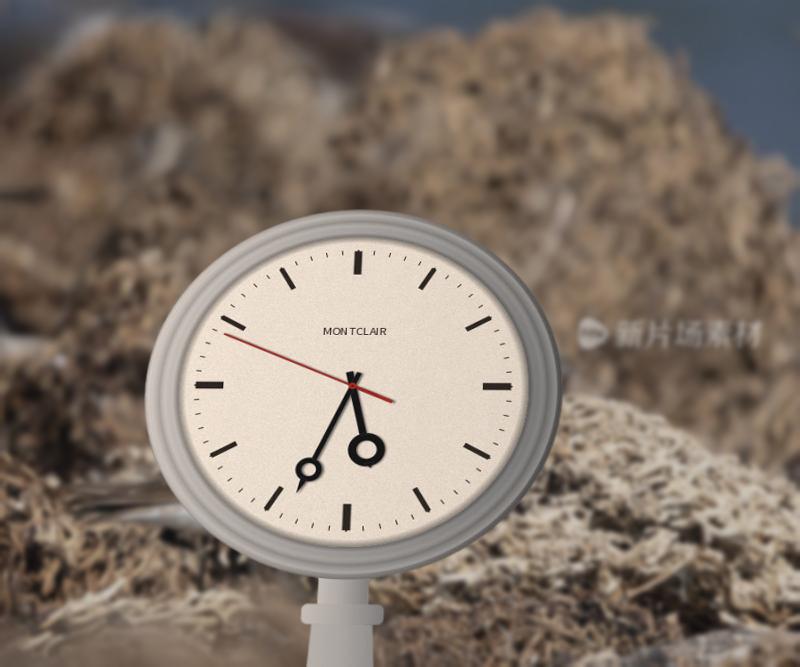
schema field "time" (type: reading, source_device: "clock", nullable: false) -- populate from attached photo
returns 5:33:49
